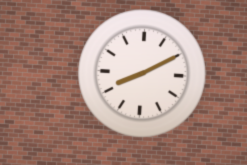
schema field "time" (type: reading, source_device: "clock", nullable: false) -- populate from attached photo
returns 8:10
